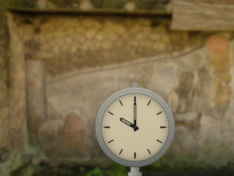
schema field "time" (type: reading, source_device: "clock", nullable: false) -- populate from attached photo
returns 10:00
